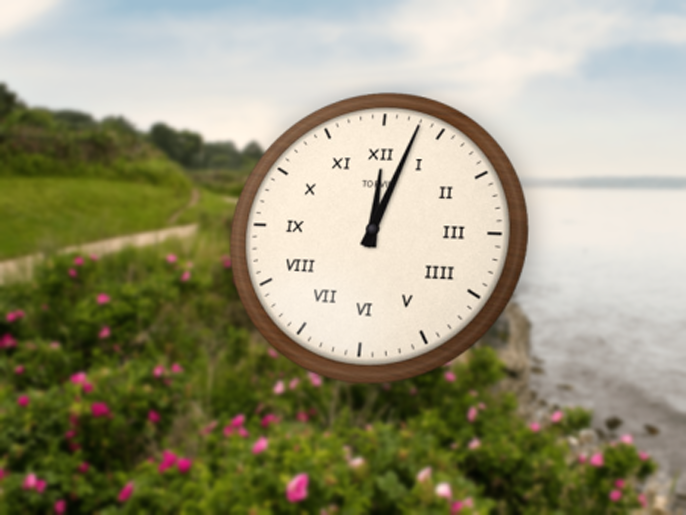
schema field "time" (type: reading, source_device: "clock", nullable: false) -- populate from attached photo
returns 12:03
